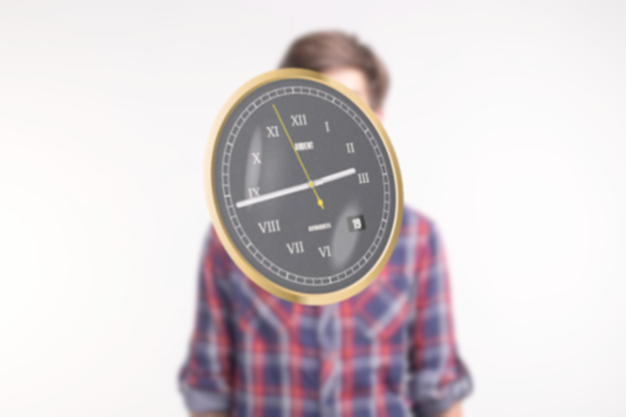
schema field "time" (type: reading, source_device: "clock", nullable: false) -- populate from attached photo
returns 2:43:57
